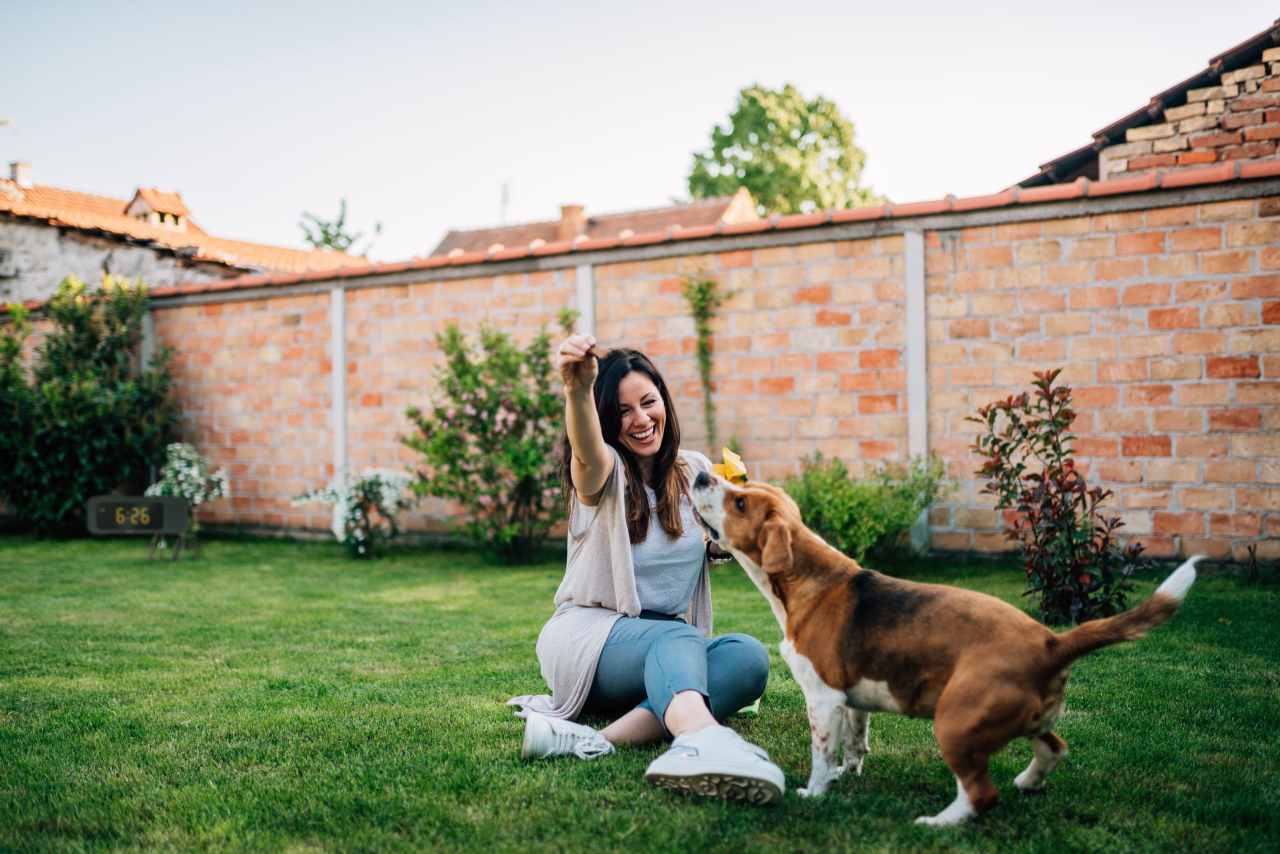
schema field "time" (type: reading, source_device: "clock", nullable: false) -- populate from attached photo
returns 6:26
